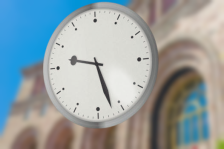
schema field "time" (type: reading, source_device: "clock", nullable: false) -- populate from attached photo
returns 9:27
